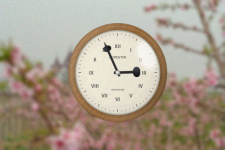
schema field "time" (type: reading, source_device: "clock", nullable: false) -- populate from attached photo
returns 2:56
